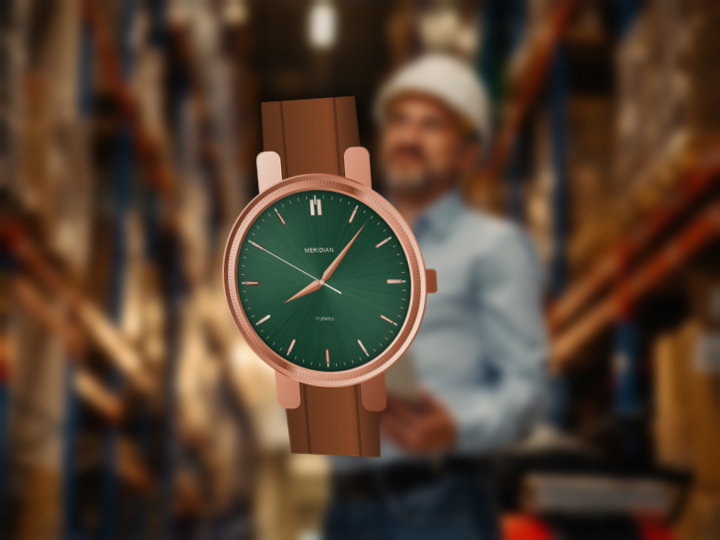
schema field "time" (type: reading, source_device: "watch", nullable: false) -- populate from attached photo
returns 8:06:50
